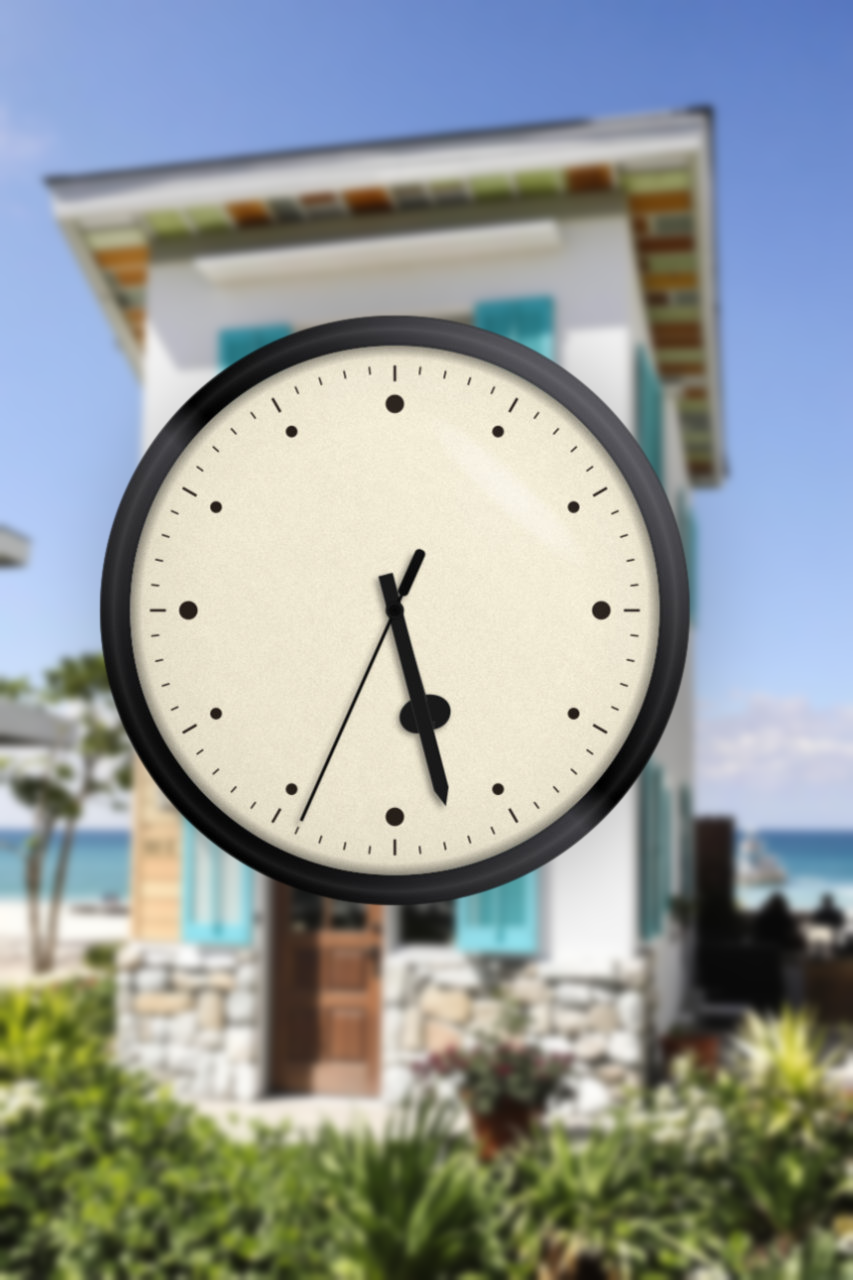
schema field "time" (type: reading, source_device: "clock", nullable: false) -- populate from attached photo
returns 5:27:34
